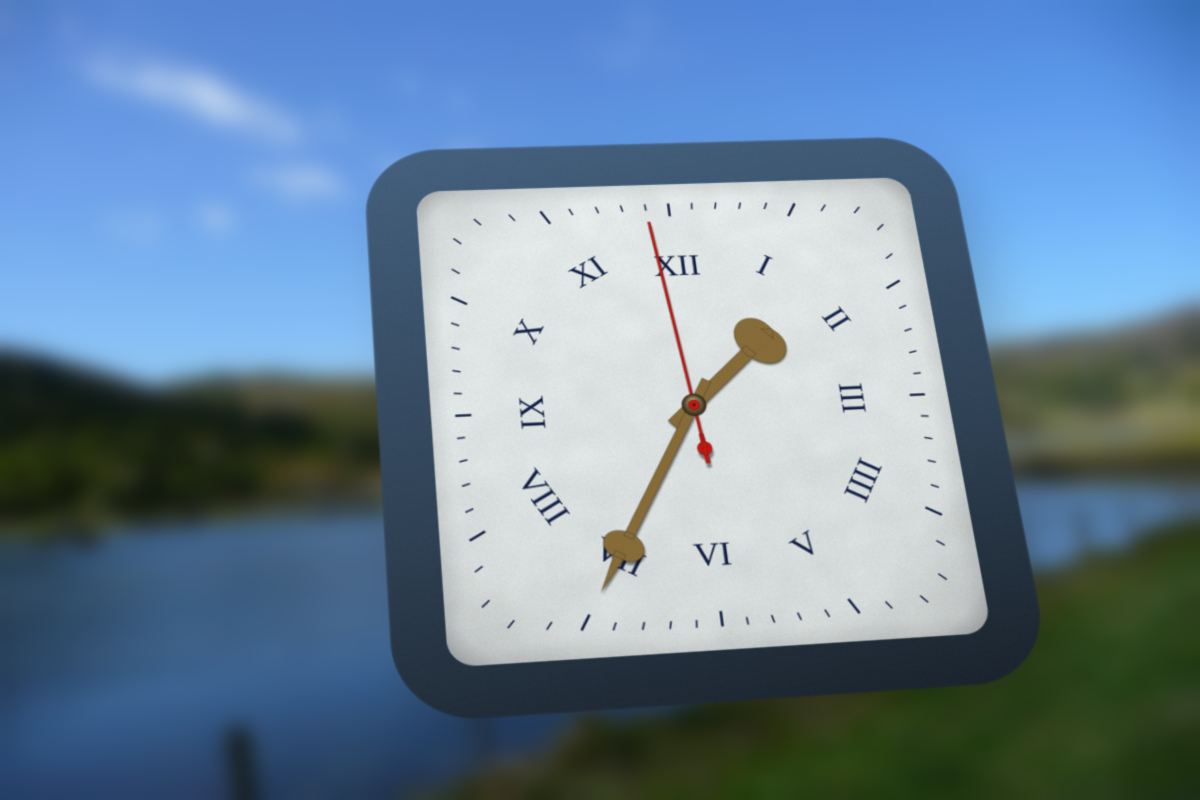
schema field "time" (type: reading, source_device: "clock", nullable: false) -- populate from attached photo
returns 1:34:59
